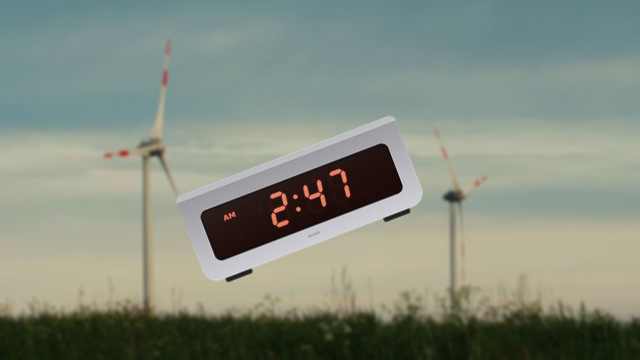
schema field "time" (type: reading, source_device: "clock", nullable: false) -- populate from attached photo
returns 2:47
